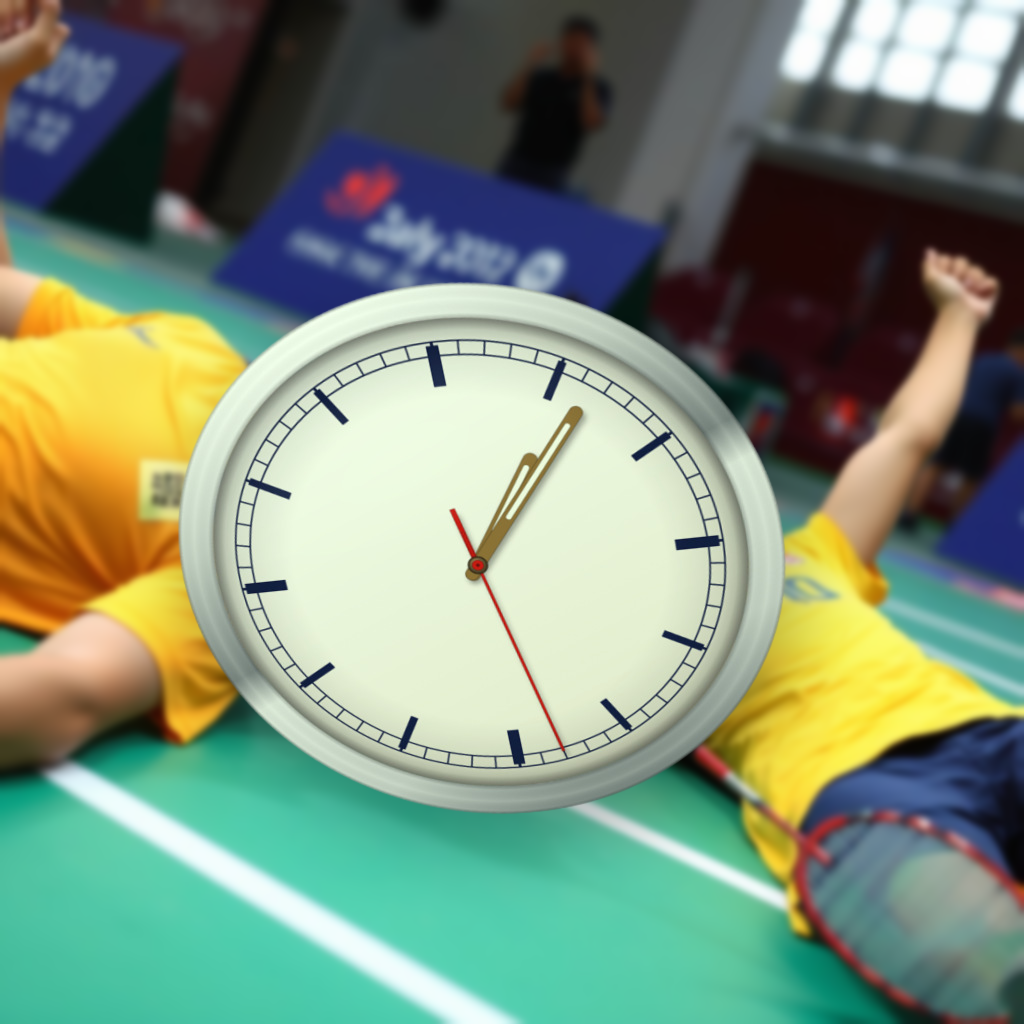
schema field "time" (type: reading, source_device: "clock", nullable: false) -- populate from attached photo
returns 1:06:28
